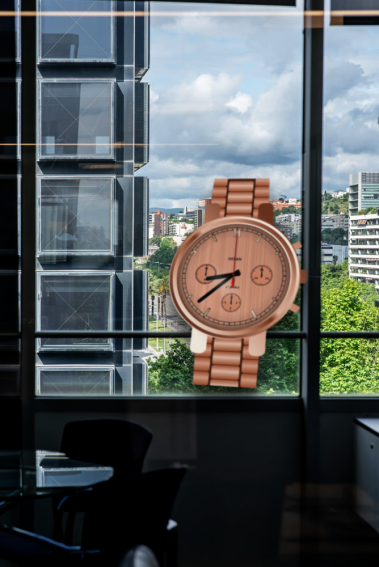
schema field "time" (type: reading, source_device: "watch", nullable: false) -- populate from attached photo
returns 8:38
